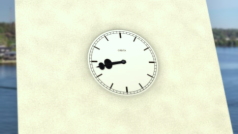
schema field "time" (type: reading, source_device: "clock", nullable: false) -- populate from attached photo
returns 8:43
